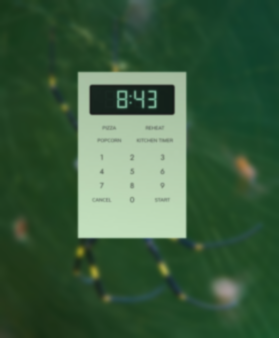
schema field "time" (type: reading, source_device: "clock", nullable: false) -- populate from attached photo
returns 8:43
